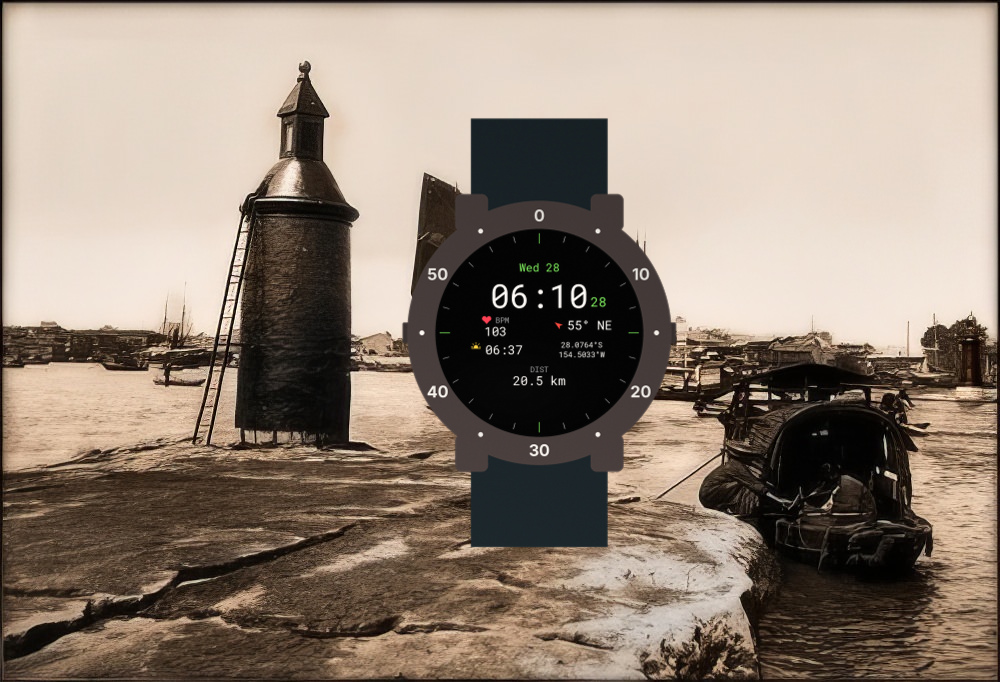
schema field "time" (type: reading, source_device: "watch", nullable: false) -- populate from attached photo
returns 6:10:28
